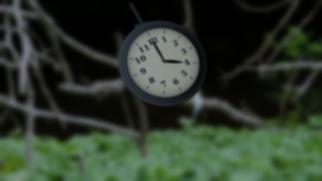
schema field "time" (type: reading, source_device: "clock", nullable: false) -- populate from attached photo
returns 4:00
